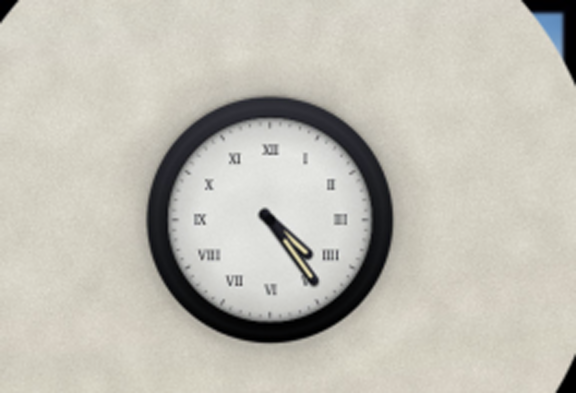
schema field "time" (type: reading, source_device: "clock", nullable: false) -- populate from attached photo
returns 4:24
